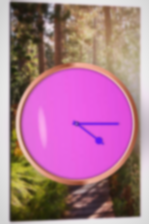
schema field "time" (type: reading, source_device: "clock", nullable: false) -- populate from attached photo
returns 4:15
